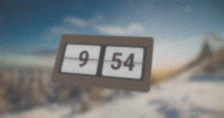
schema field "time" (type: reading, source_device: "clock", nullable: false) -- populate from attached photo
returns 9:54
